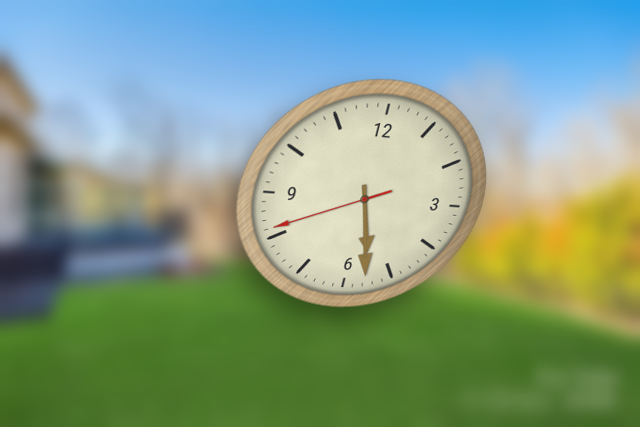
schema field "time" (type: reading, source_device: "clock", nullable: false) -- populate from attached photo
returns 5:27:41
